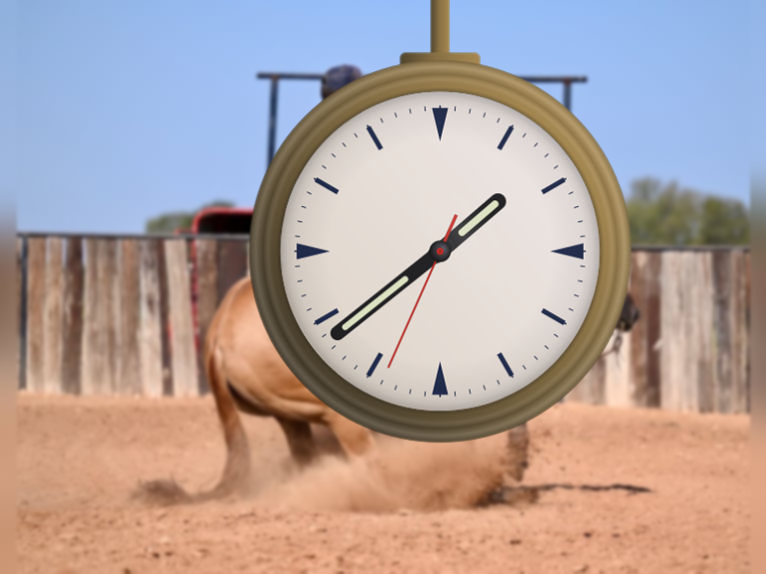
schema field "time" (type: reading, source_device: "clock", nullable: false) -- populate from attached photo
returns 1:38:34
